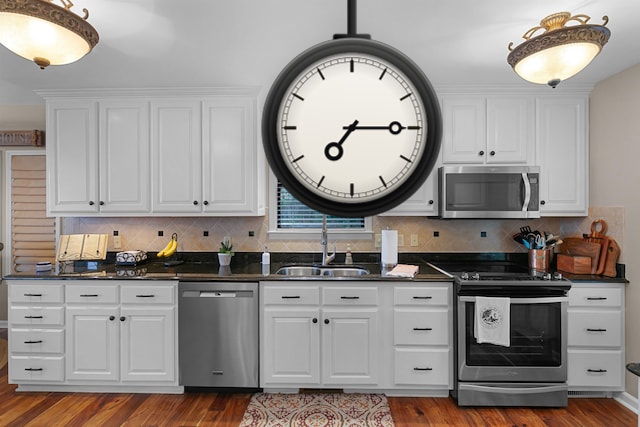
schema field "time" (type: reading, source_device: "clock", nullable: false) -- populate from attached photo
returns 7:15
